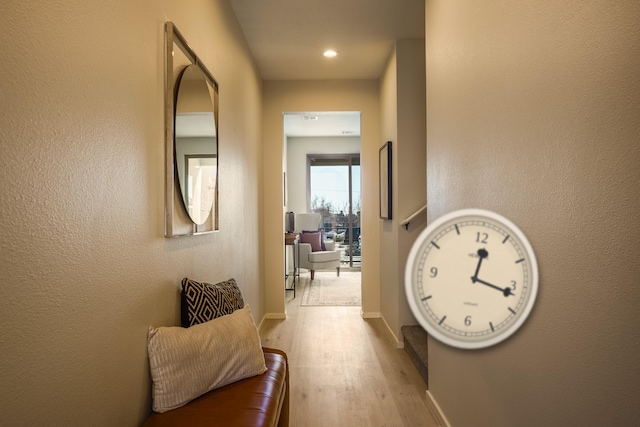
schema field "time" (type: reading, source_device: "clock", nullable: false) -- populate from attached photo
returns 12:17
